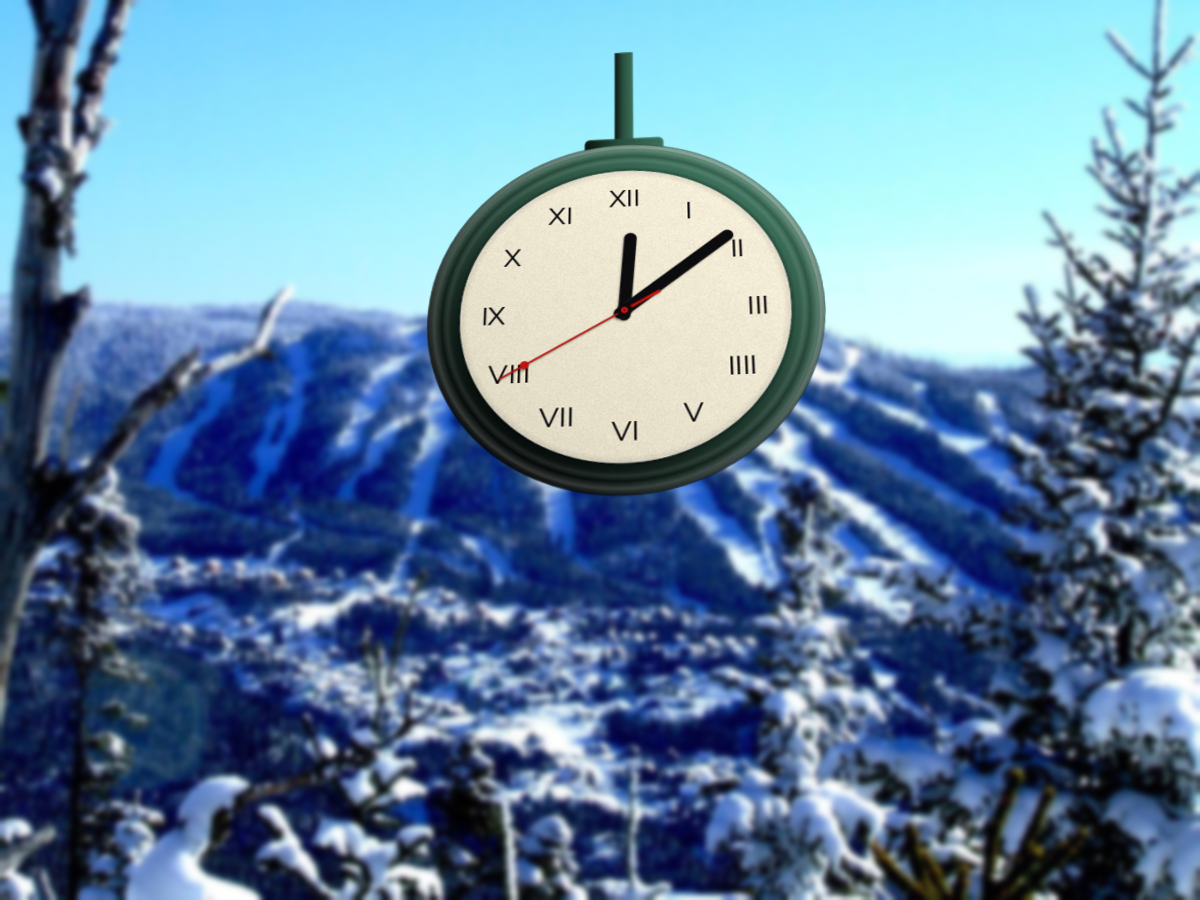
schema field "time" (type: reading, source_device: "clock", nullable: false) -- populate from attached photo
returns 12:08:40
